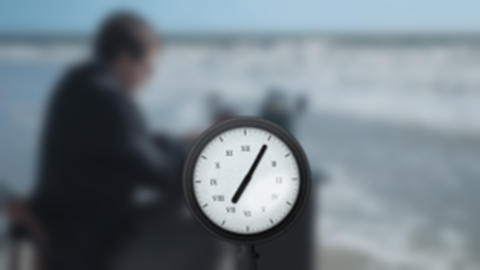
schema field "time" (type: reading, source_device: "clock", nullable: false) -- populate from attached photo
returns 7:05
